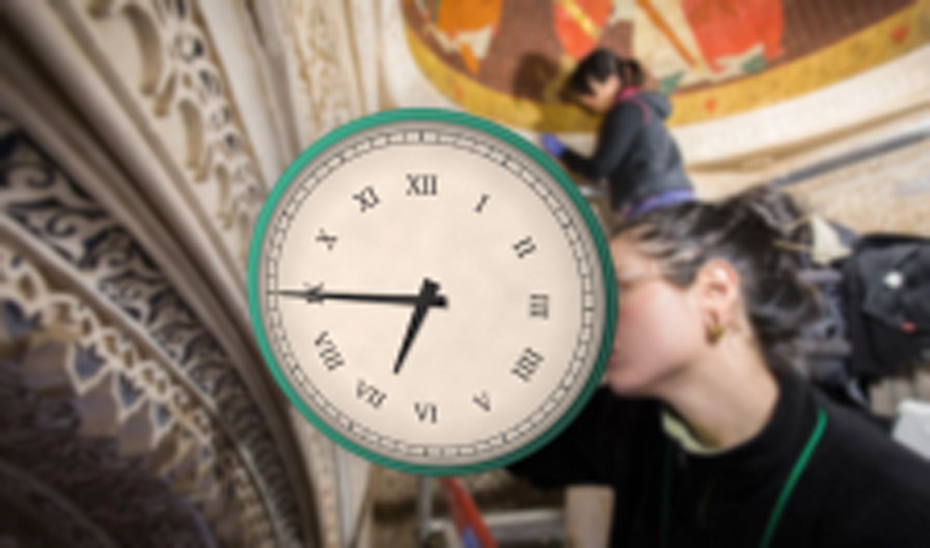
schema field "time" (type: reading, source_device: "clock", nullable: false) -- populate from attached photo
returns 6:45
